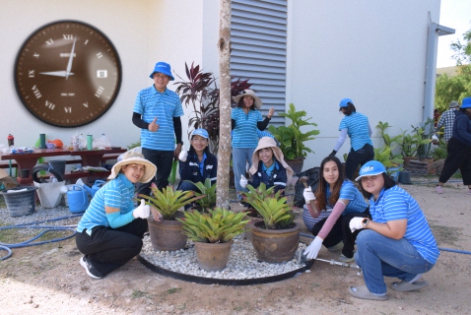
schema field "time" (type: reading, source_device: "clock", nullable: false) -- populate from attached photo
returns 9:02
